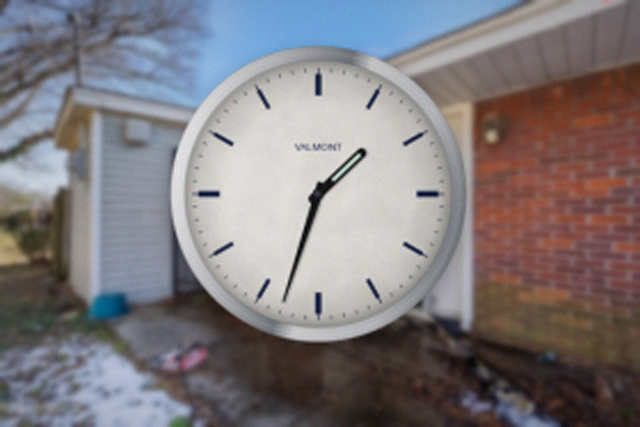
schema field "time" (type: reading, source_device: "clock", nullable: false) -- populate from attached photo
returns 1:33
